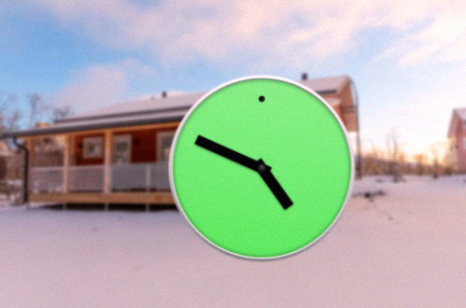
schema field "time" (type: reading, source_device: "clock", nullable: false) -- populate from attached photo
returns 4:49
